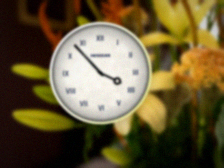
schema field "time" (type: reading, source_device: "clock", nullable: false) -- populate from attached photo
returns 3:53
